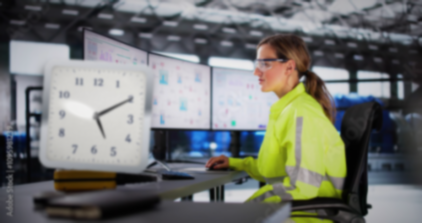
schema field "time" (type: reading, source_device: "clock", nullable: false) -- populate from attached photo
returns 5:10
